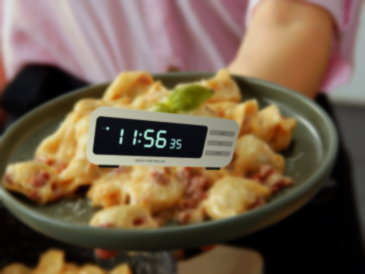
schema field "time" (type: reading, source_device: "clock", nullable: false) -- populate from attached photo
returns 11:56:35
